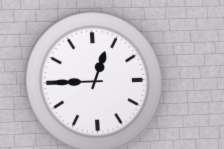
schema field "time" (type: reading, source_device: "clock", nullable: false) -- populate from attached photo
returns 12:45
